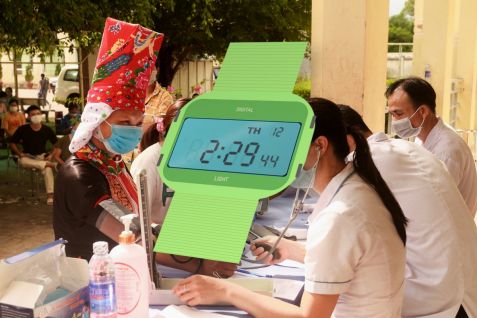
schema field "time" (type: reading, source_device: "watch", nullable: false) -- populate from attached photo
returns 2:29:44
